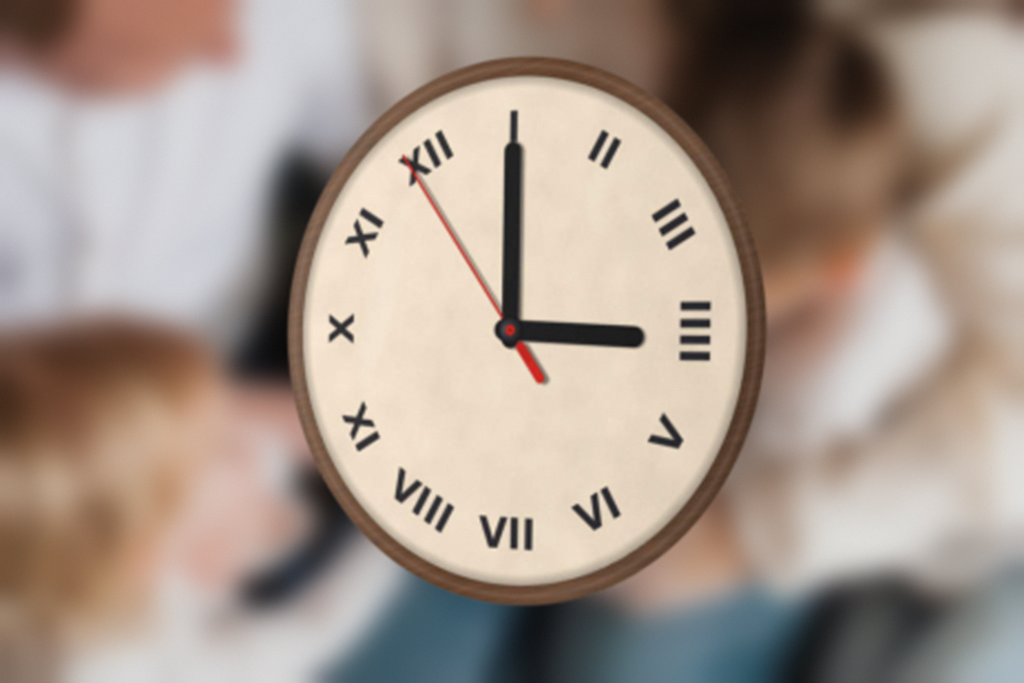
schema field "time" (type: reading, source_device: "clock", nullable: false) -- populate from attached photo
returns 4:04:59
